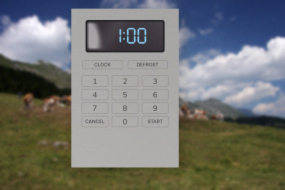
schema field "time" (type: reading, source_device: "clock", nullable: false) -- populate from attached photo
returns 1:00
